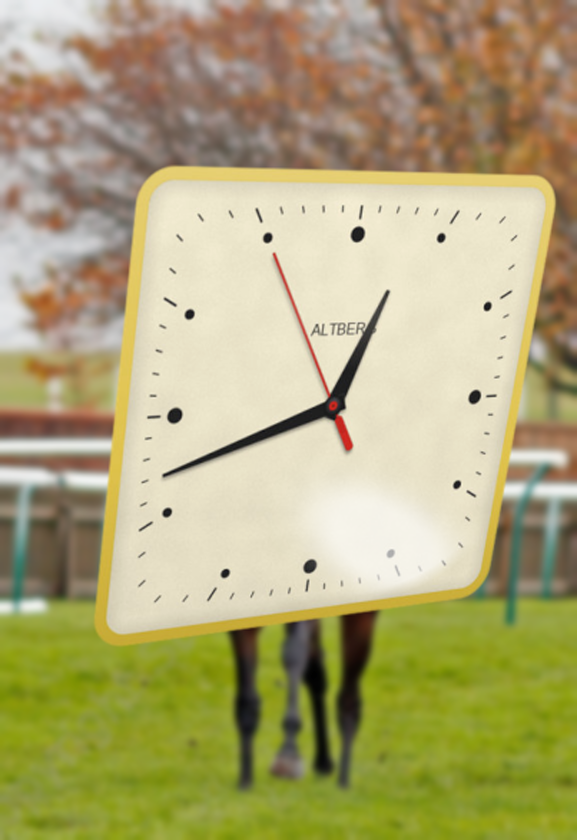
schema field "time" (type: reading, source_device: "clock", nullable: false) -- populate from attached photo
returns 12:41:55
